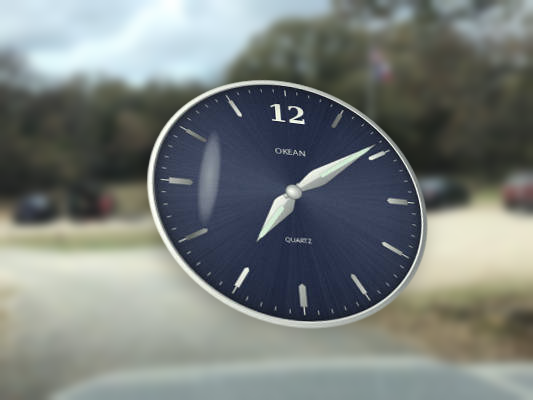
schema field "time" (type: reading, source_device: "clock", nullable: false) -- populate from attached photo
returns 7:09
